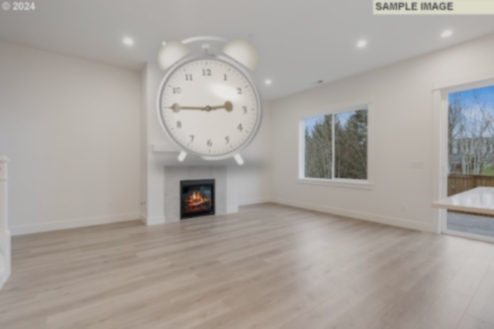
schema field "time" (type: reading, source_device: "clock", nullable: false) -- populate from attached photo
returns 2:45
